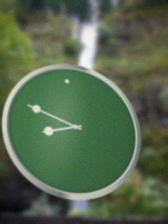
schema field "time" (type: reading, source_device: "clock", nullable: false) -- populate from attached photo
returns 8:50
